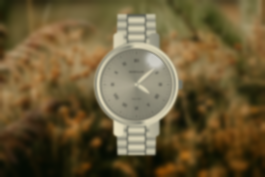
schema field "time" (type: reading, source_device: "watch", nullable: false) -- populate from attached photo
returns 4:08
